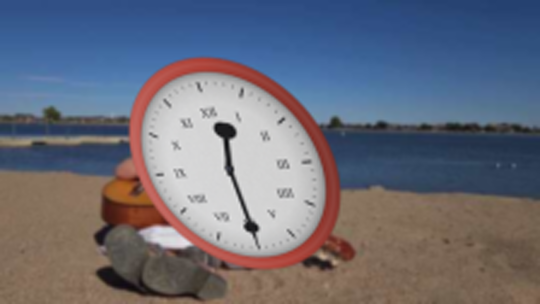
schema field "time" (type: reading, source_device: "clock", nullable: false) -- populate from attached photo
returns 12:30
